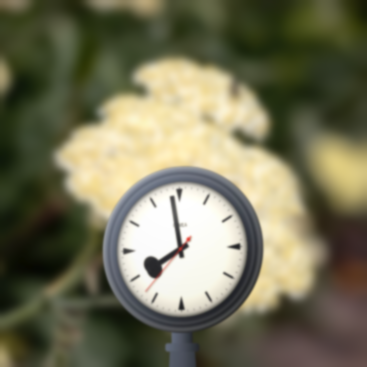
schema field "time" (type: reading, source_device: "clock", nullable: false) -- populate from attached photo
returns 7:58:37
